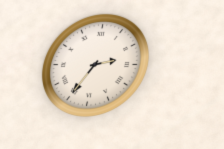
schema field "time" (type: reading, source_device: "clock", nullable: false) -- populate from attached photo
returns 2:35
